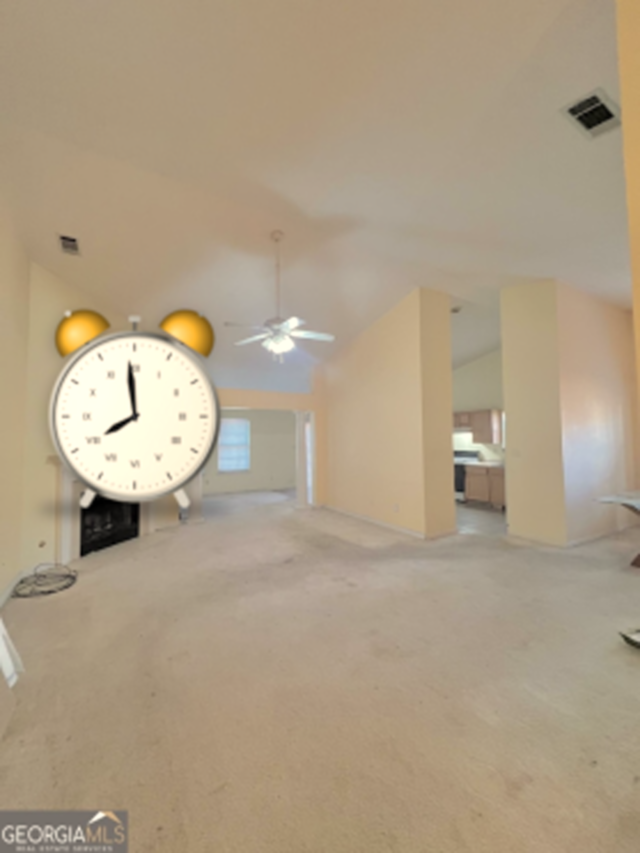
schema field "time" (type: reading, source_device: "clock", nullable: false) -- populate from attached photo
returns 7:59
